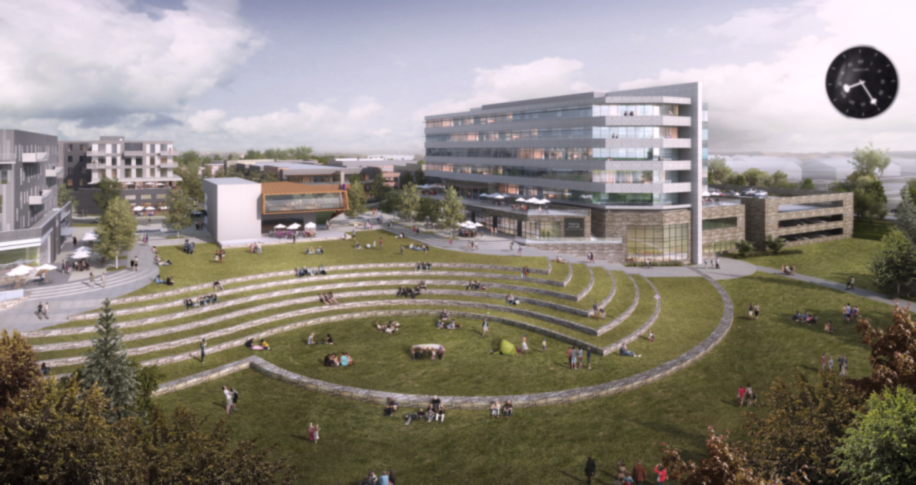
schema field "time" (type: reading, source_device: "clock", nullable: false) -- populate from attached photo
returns 8:25
